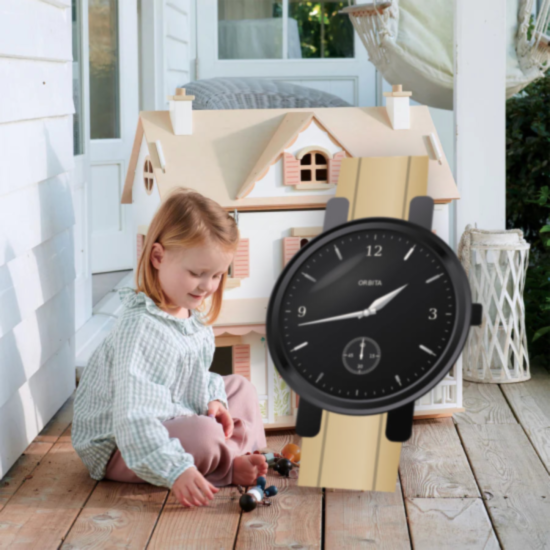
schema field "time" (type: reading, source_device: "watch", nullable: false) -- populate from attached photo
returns 1:43
